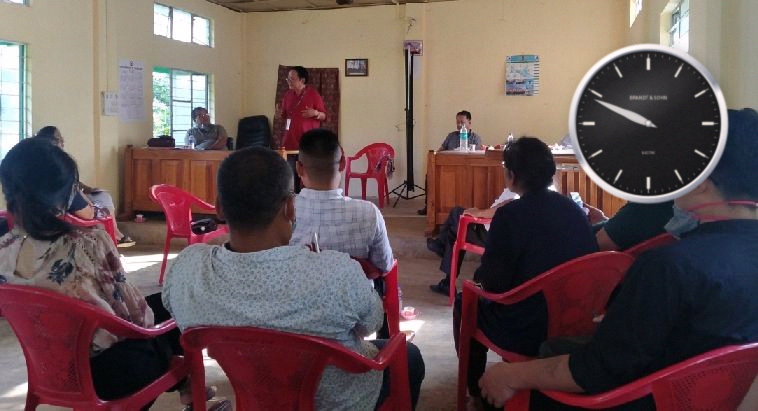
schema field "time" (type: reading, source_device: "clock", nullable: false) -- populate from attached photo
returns 9:49
